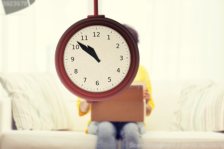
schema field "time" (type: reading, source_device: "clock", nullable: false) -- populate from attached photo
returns 10:52
